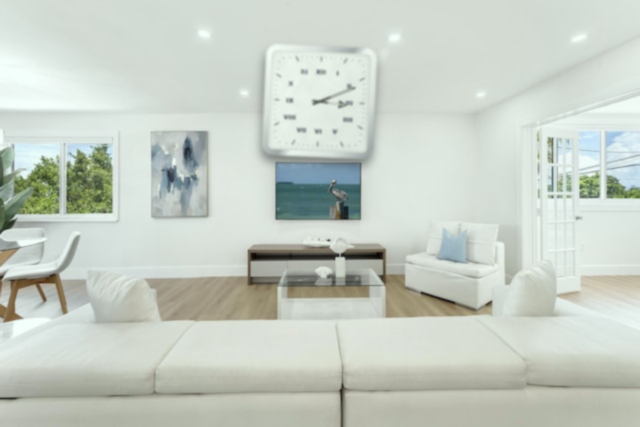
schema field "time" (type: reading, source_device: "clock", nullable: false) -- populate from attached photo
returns 3:11
